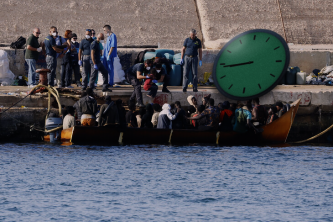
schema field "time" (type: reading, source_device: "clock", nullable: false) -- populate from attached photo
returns 8:44
